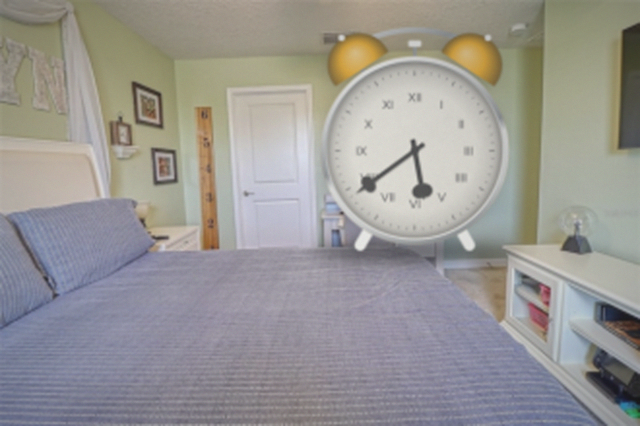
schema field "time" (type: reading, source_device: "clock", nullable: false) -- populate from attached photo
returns 5:39
